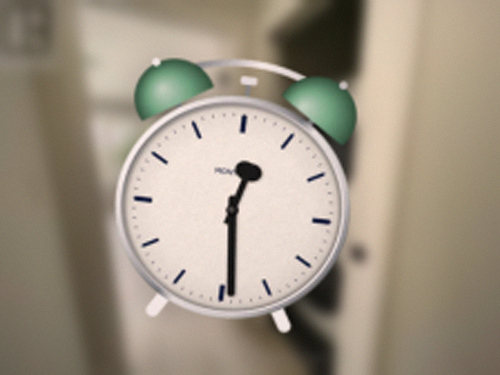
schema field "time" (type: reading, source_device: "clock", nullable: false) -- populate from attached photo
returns 12:29
